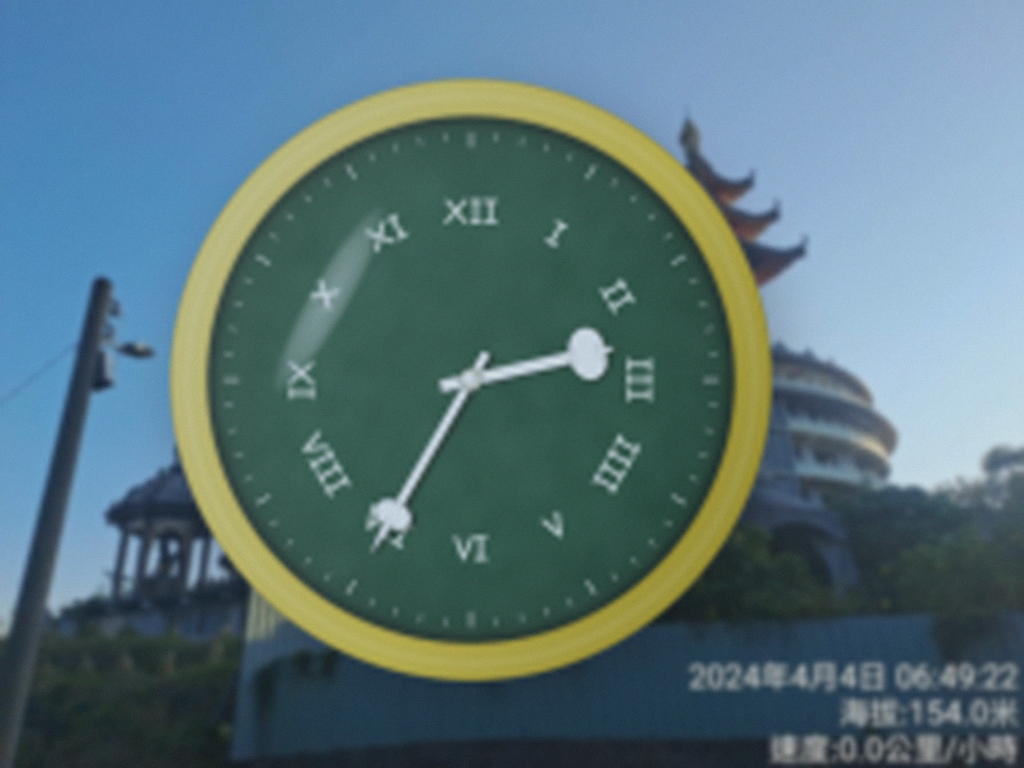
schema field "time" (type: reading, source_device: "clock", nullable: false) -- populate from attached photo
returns 2:35
